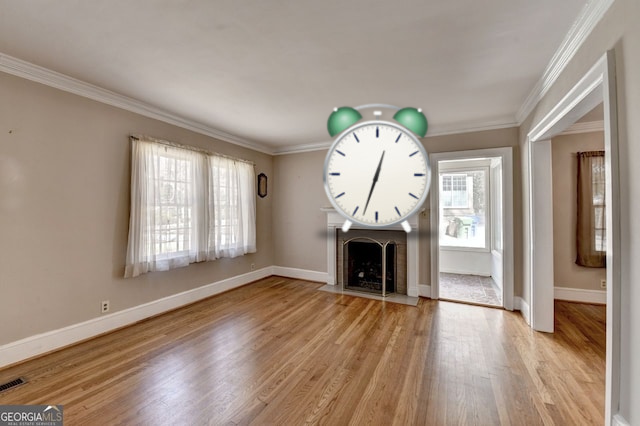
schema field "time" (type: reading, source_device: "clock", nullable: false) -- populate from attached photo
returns 12:33
